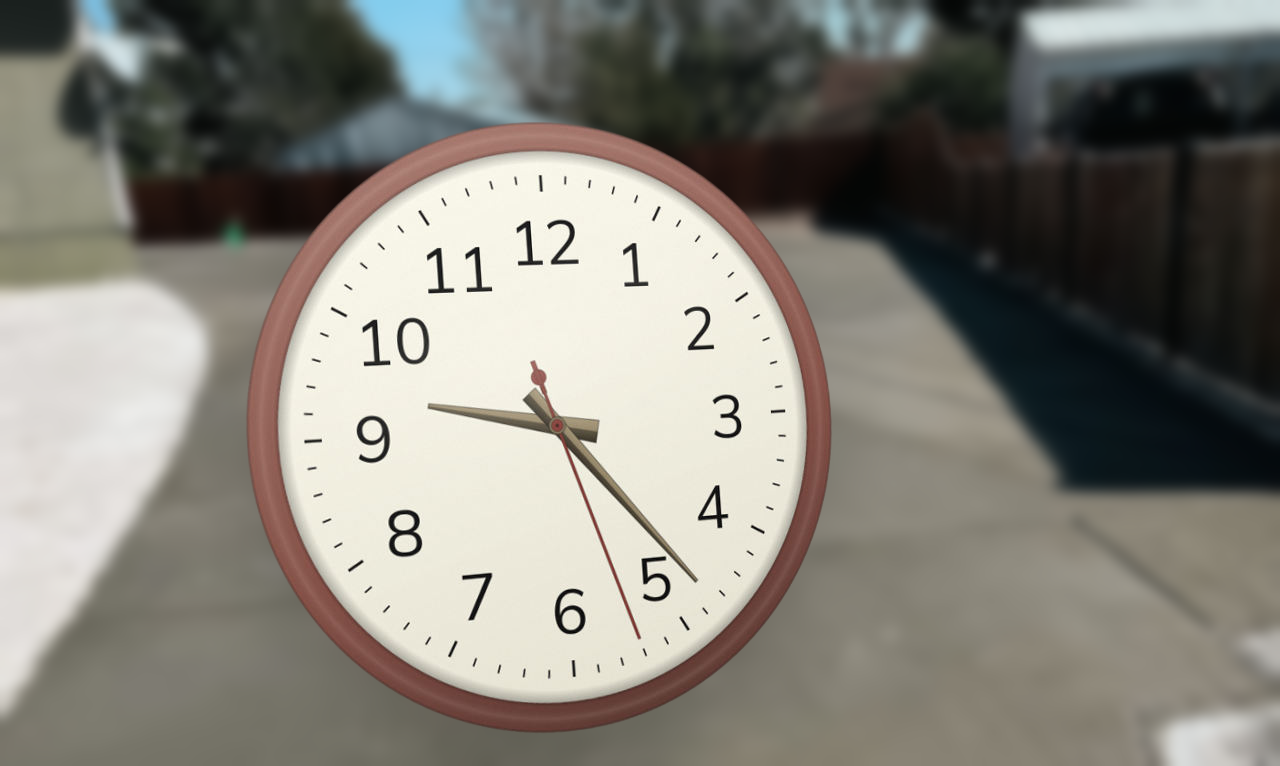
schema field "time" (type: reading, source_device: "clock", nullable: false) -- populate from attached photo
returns 9:23:27
